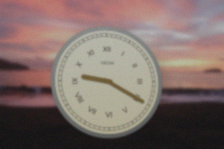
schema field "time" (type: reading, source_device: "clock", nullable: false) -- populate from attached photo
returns 9:20
